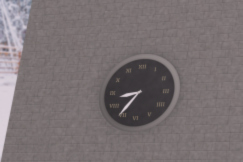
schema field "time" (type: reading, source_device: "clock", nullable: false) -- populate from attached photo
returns 8:36
